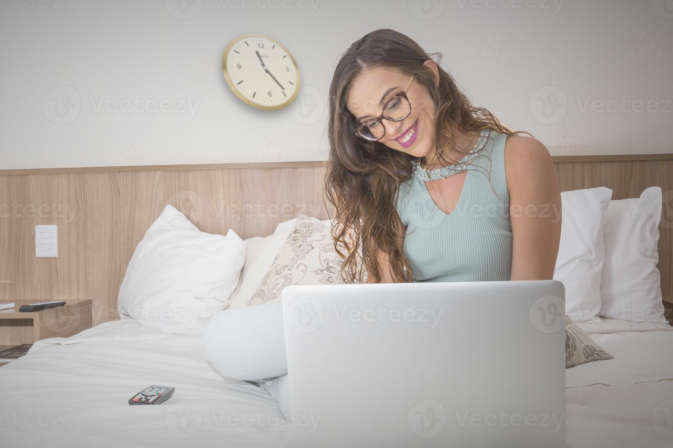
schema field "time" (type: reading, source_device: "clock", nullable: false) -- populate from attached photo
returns 11:24
